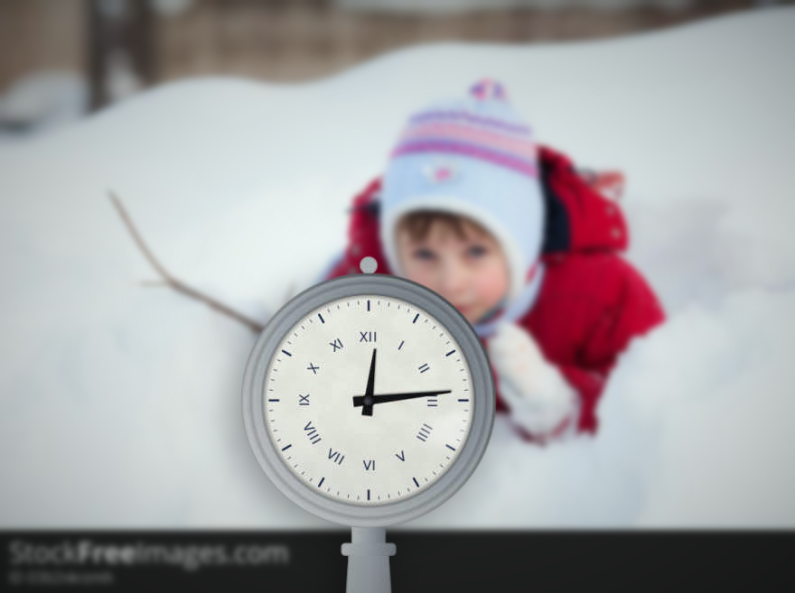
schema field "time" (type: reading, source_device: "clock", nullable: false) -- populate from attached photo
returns 12:14
